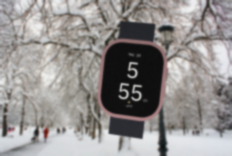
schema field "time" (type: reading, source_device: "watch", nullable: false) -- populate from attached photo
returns 5:55
